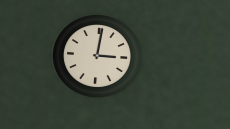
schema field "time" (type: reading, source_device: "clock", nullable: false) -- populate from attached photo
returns 3:01
